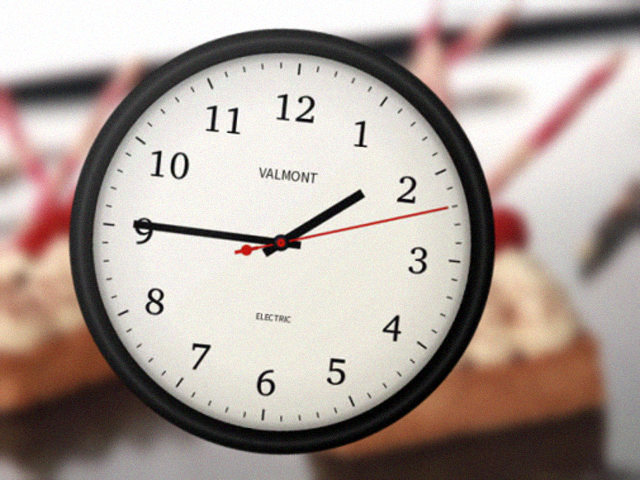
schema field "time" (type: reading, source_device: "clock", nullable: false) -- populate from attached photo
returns 1:45:12
